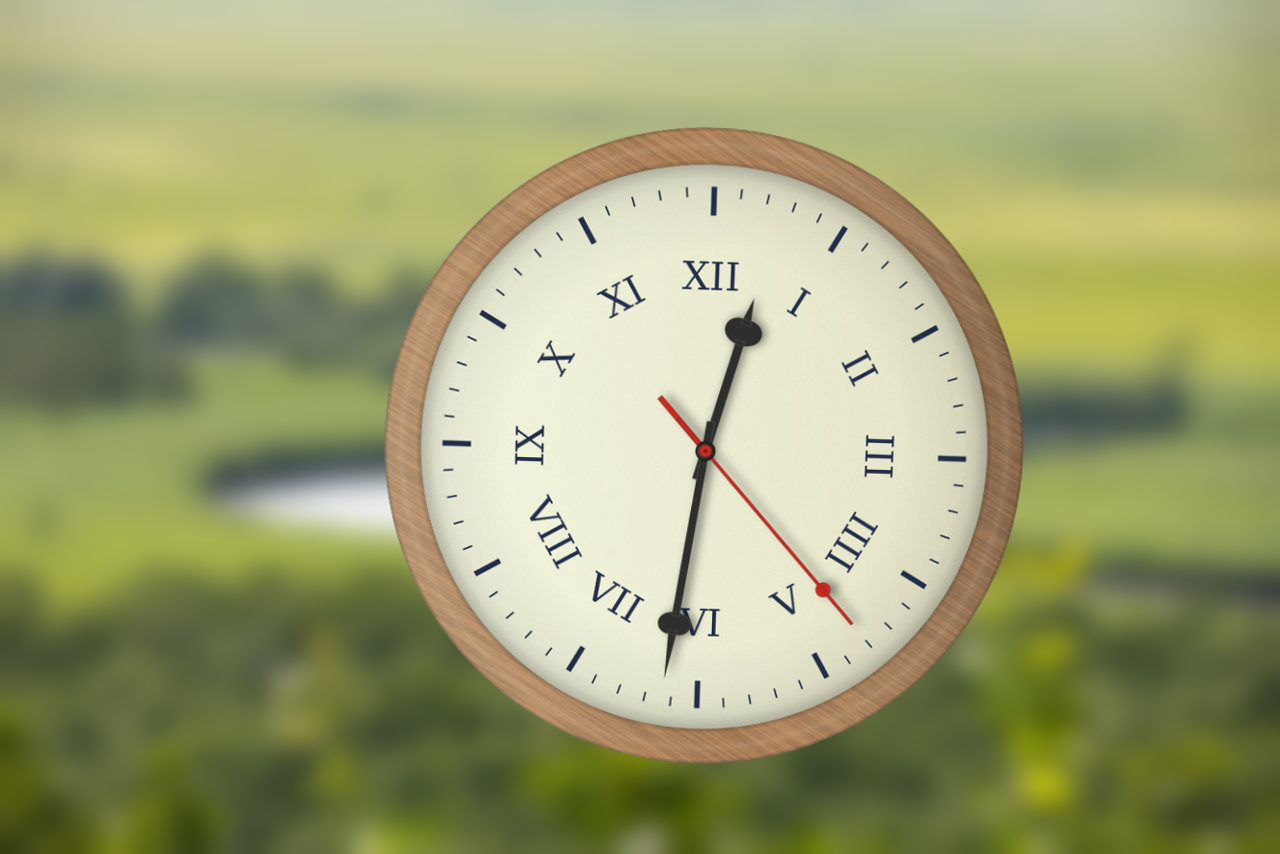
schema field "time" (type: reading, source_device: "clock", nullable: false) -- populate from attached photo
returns 12:31:23
